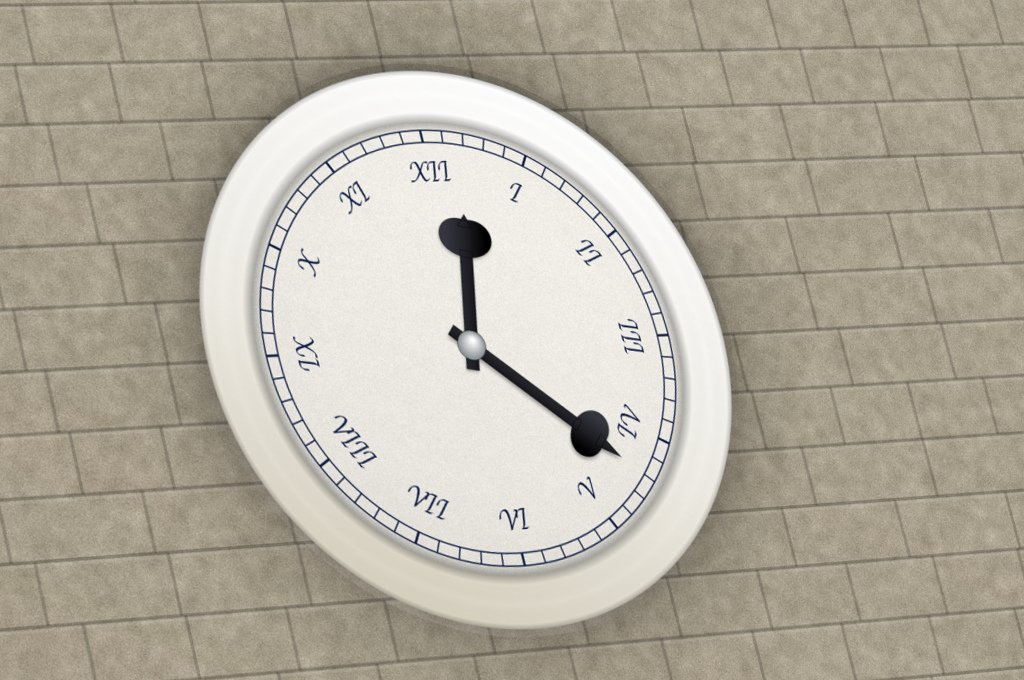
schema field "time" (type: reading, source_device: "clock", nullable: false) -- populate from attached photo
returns 12:22
